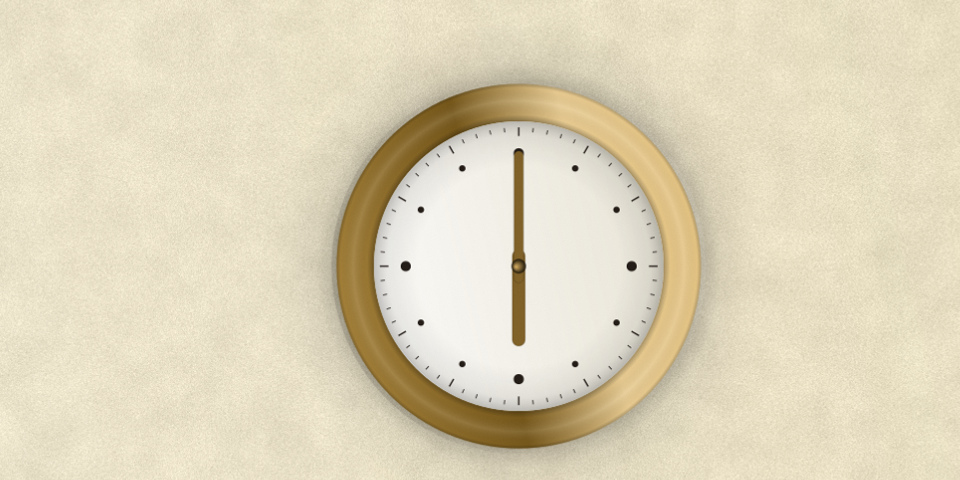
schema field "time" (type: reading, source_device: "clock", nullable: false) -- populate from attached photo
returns 6:00
